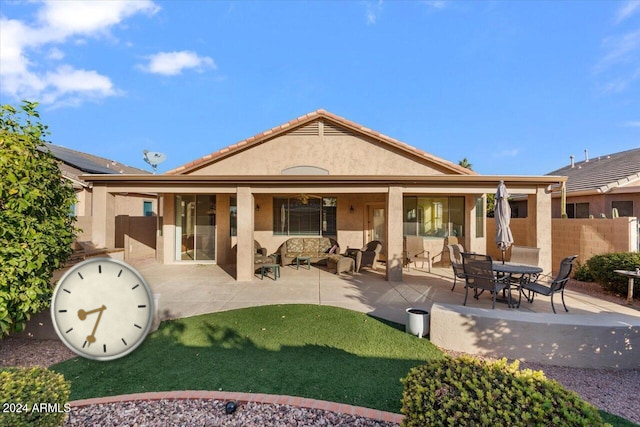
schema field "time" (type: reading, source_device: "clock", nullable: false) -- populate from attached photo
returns 8:34
